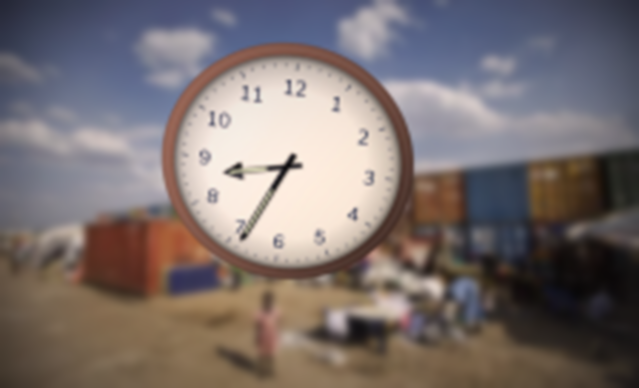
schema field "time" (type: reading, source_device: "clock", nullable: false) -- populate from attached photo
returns 8:34
